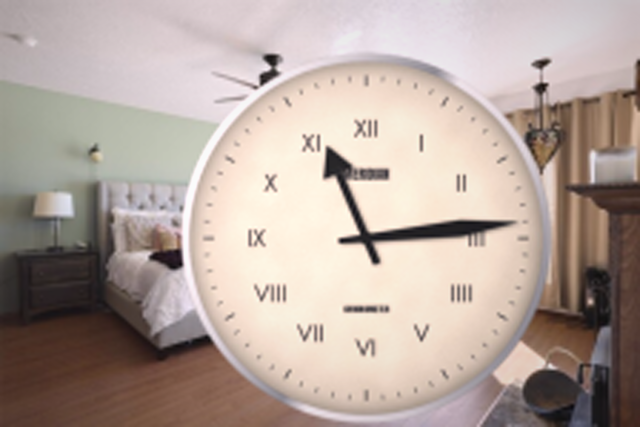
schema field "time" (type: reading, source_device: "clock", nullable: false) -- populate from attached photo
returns 11:14
